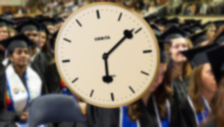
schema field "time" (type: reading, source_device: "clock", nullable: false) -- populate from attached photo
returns 6:09
